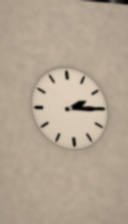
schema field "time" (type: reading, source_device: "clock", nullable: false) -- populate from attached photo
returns 2:15
